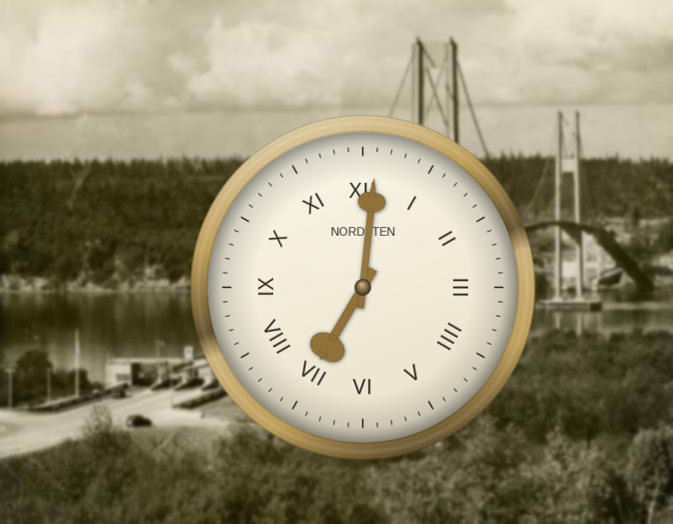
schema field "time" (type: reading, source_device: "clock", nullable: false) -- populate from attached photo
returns 7:01
